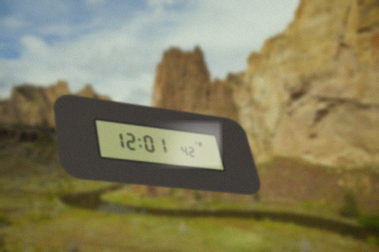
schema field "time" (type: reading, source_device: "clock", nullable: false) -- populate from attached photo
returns 12:01
